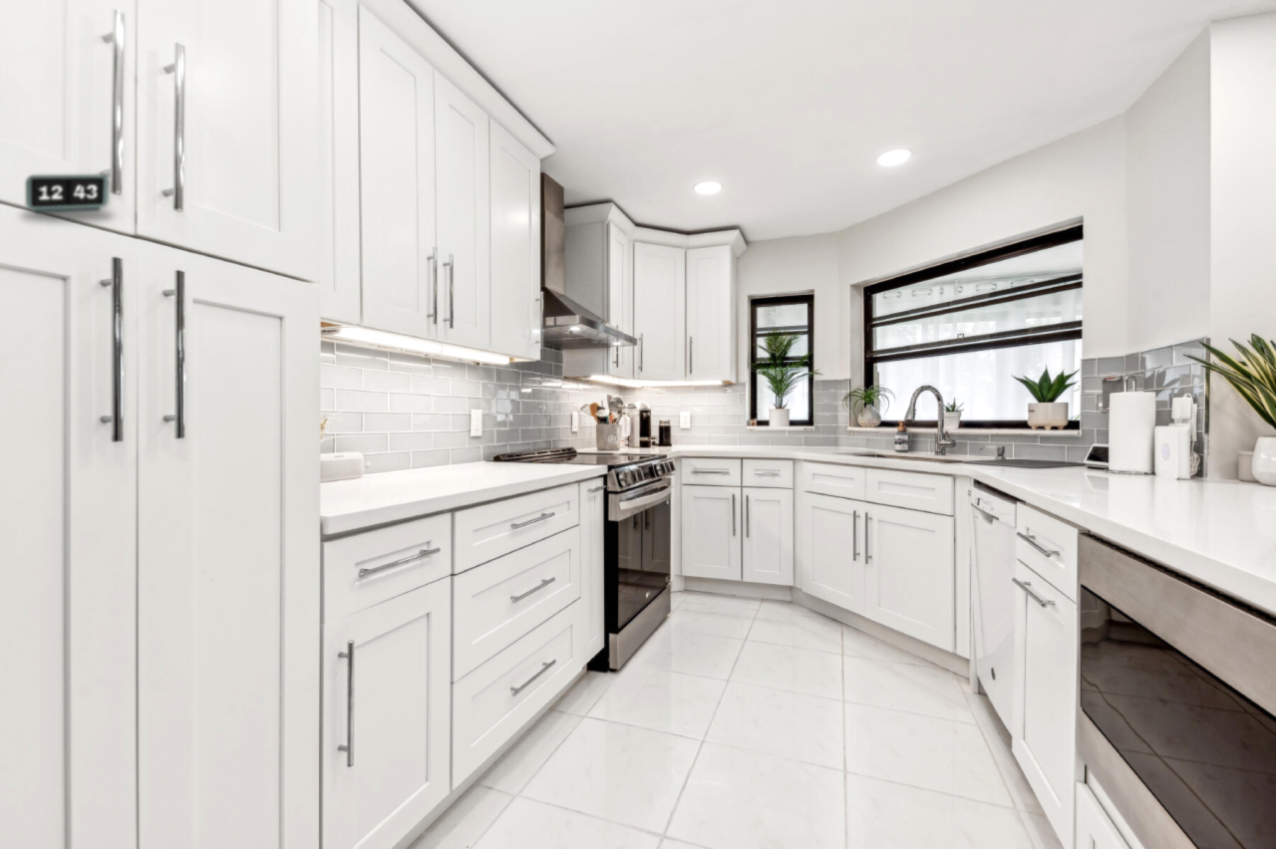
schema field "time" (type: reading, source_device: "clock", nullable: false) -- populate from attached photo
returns 12:43
